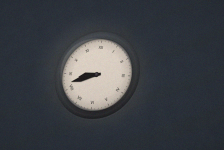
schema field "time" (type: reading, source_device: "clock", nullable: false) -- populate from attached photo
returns 8:42
